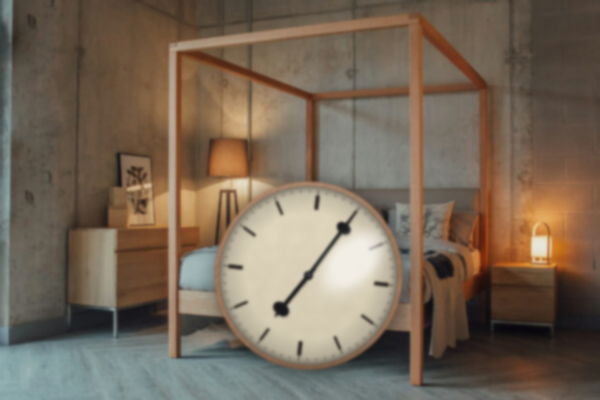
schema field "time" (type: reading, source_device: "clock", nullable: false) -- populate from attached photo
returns 7:05
